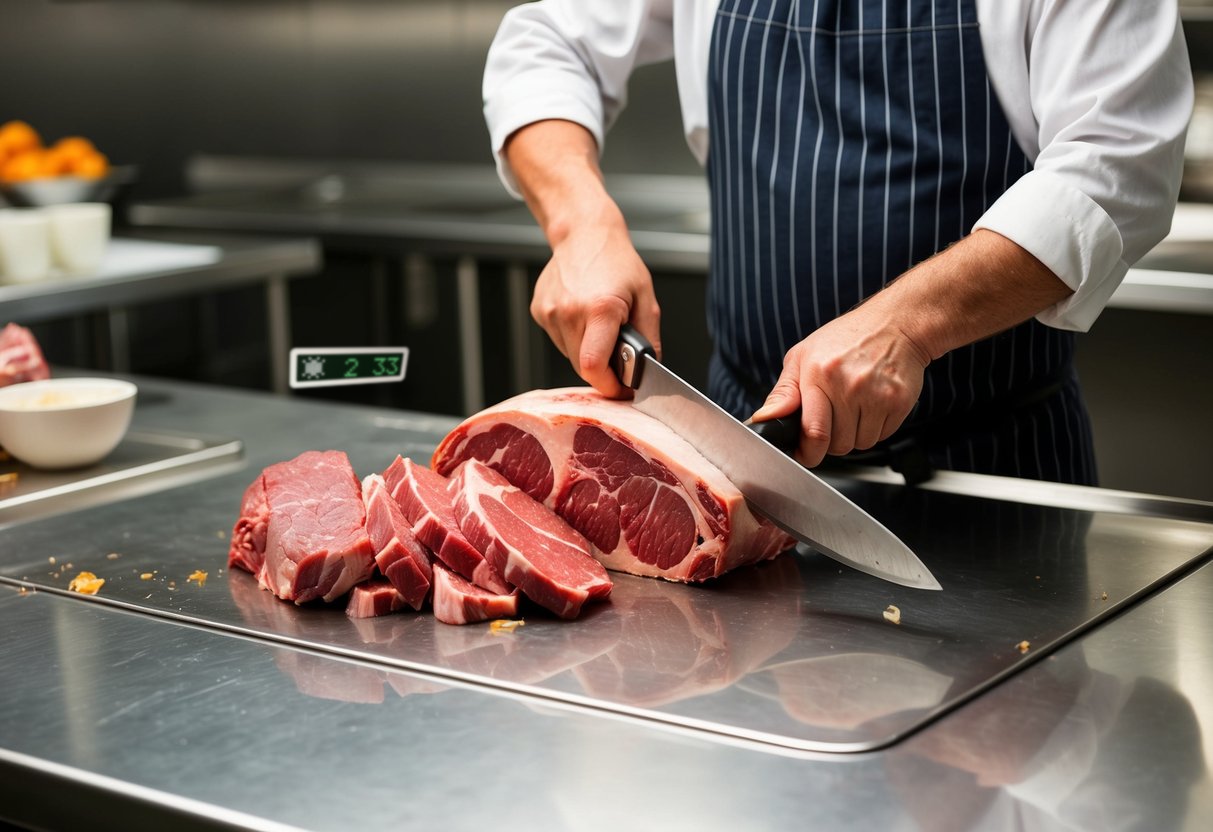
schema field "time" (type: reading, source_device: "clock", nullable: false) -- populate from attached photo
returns 2:33
